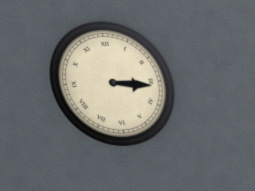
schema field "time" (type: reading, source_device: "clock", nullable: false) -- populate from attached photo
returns 3:16
